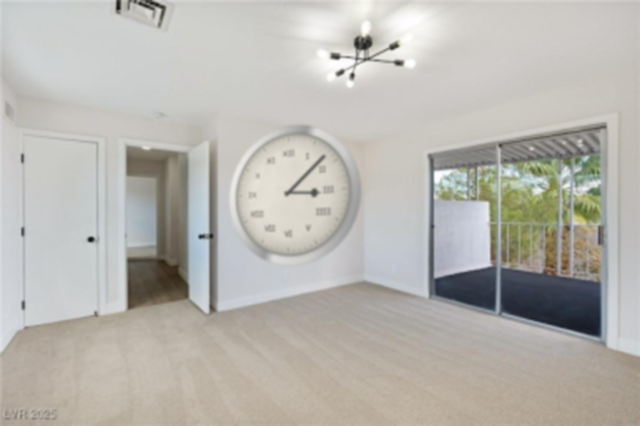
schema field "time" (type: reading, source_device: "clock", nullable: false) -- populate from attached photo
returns 3:08
